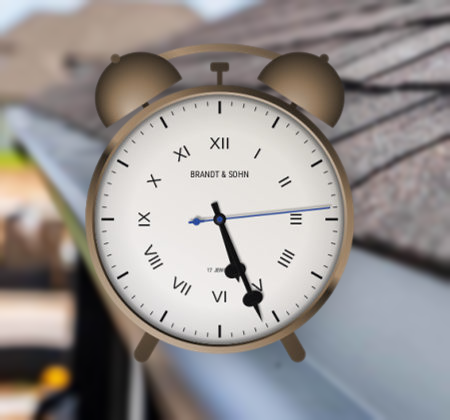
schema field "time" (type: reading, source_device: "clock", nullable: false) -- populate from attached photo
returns 5:26:14
